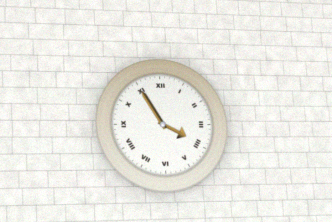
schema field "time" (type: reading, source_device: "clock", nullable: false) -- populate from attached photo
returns 3:55
